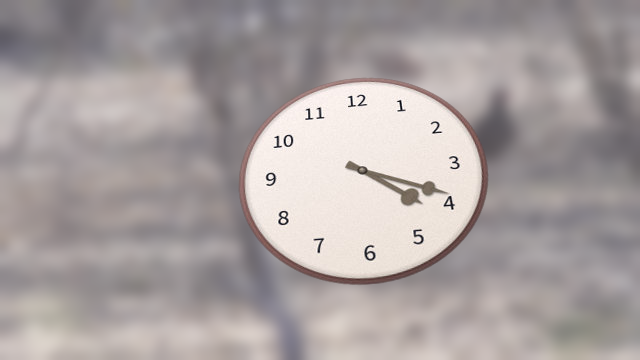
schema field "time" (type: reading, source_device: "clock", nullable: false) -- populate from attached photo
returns 4:19
